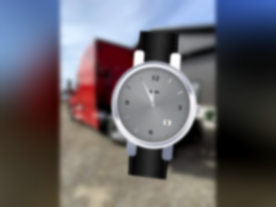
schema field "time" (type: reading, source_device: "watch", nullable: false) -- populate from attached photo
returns 11:55
